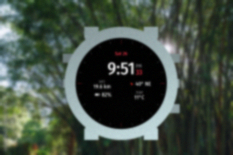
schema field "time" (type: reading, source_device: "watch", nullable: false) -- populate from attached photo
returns 9:51
